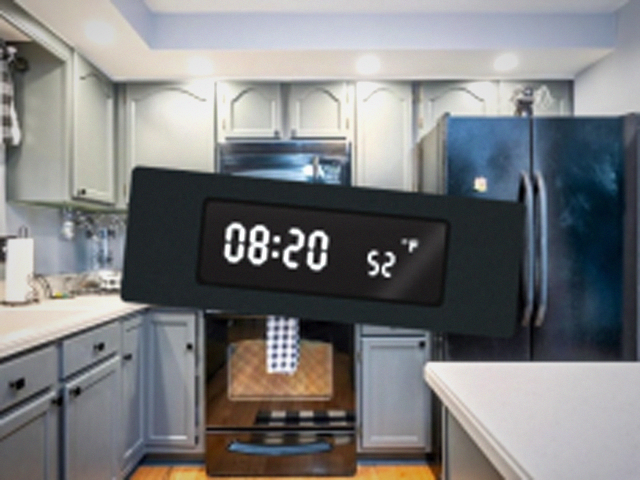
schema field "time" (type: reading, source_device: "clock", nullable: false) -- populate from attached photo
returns 8:20
